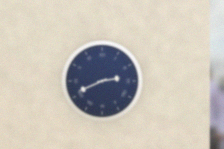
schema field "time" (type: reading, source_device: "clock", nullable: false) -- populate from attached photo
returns 2:41
